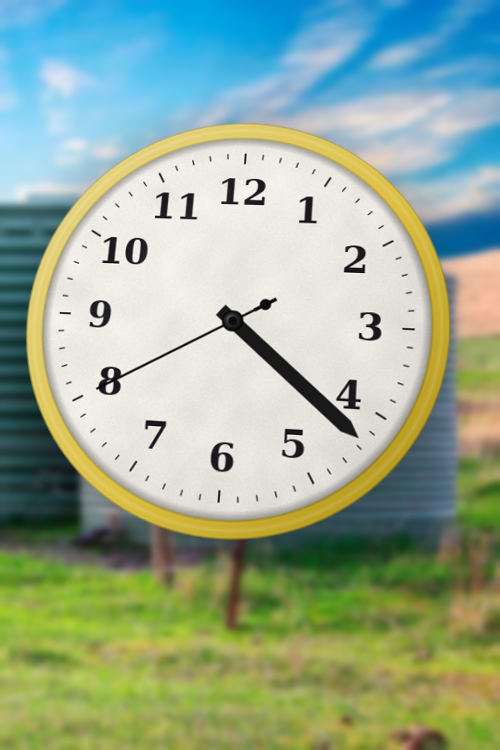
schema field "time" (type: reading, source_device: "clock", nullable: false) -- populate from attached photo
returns 4:21:40
